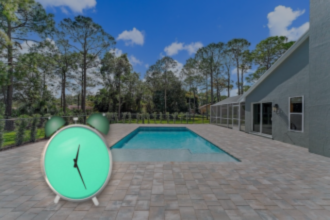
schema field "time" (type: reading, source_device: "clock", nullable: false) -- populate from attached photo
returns 12:26
